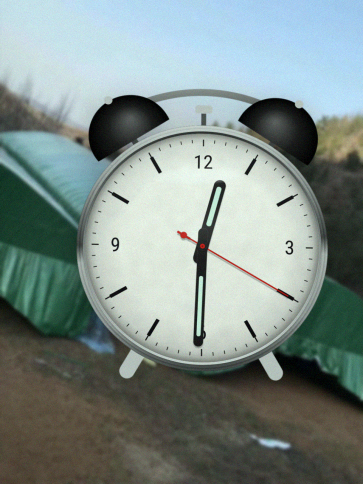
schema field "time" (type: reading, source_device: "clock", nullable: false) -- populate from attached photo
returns 12:30:20
